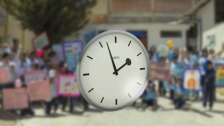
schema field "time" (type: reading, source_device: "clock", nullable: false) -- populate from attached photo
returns 1:57
